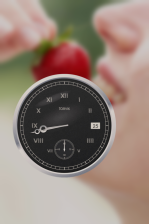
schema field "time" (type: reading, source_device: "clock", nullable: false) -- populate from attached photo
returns 8:43
